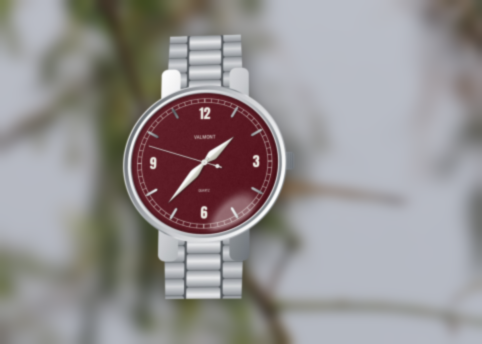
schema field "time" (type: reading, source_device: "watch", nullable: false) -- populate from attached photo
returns 1:36:48
